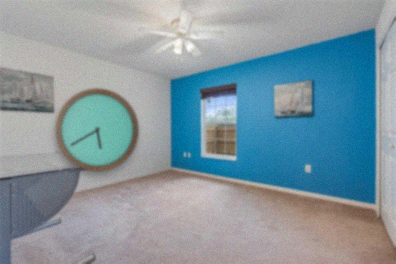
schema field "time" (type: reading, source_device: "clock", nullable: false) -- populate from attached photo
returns 5:40
